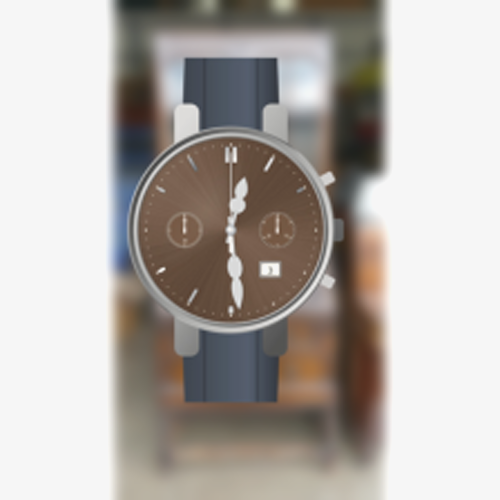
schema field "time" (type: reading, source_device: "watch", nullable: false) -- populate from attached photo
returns 12:29
